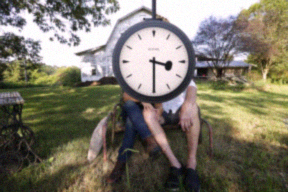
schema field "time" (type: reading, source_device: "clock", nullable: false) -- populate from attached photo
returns 3:30
